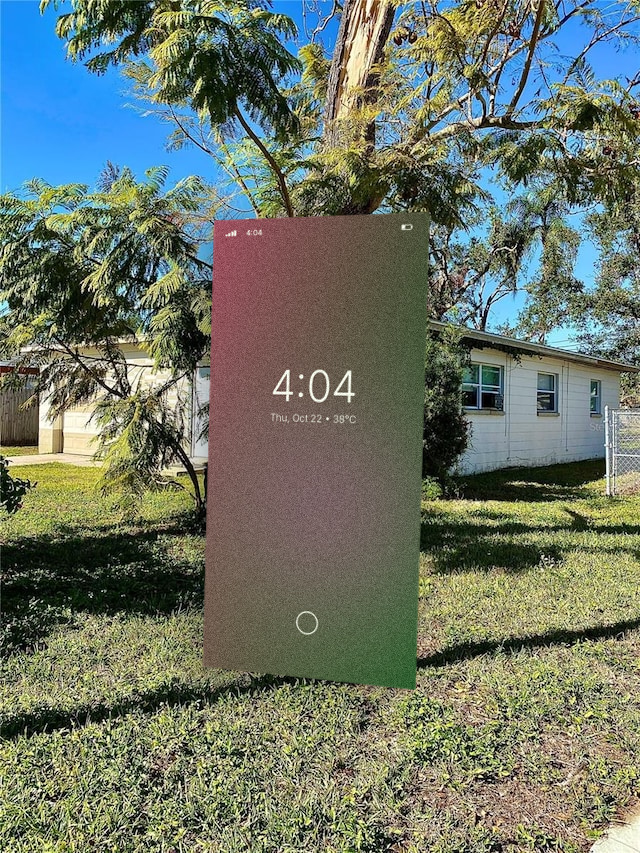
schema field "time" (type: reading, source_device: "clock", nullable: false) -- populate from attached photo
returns 4:04
